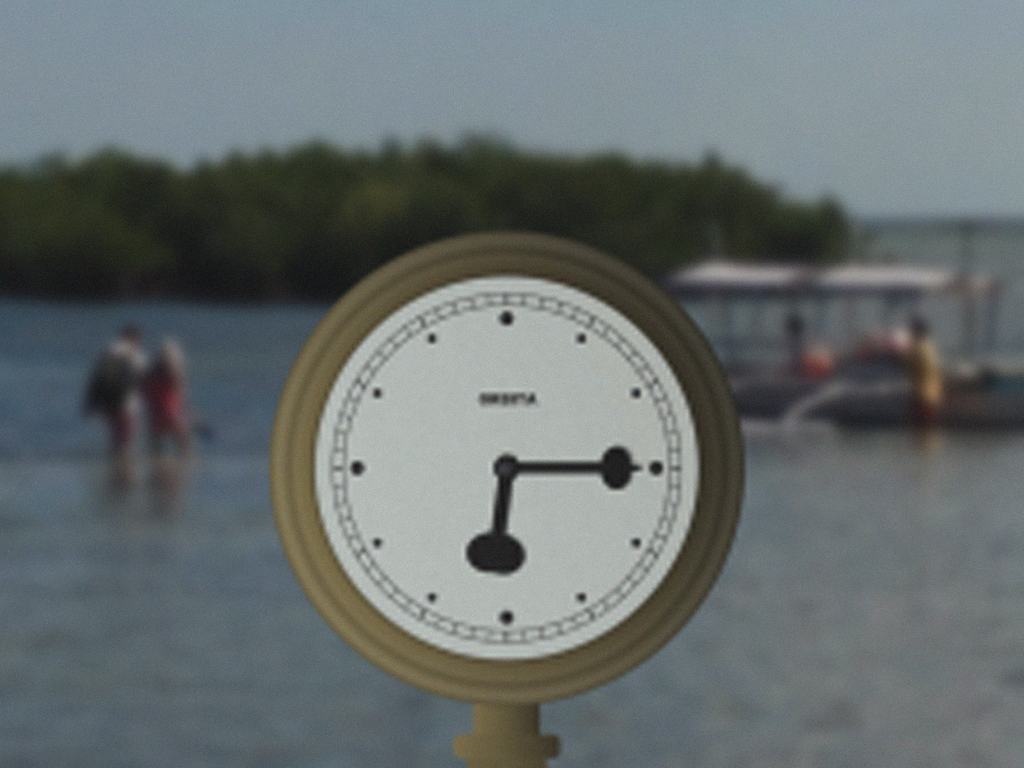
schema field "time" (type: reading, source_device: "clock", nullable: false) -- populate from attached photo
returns 6:15
